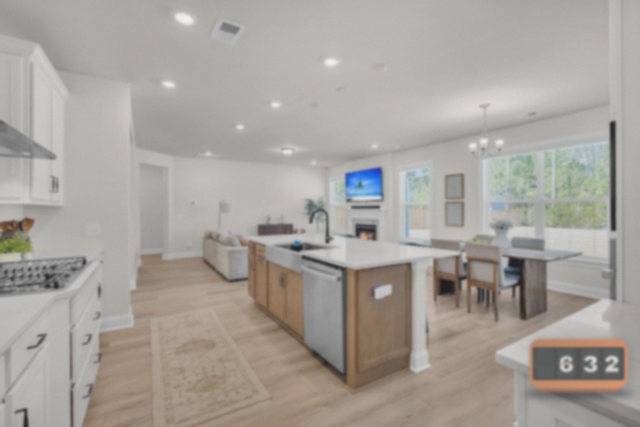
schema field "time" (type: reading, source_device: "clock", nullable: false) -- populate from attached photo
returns 6:32
